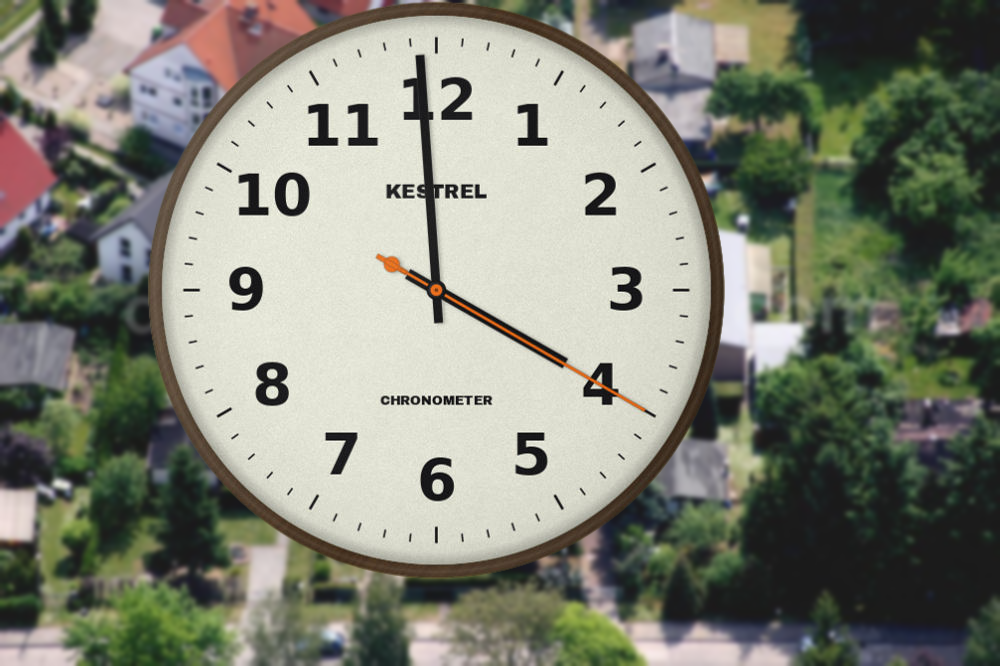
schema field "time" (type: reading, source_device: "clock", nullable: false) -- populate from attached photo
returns 3:59:20
